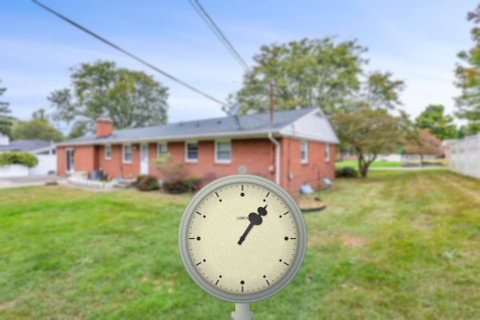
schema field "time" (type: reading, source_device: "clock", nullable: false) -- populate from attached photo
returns 1:06
